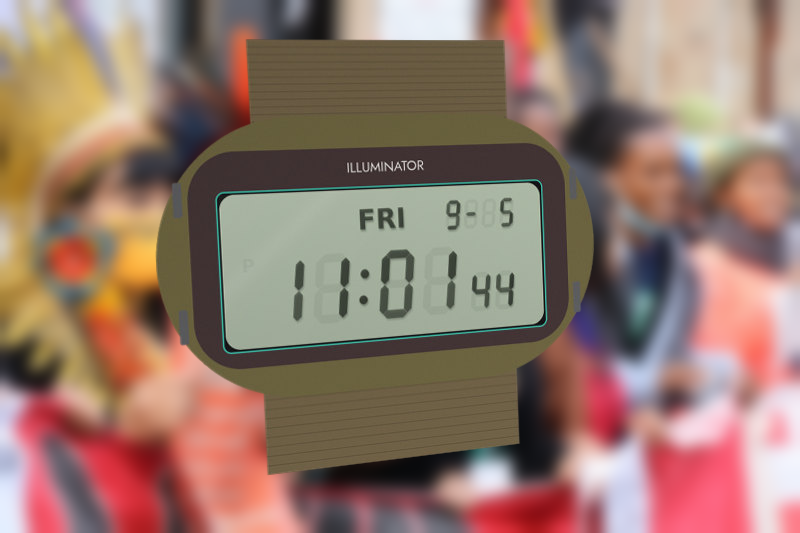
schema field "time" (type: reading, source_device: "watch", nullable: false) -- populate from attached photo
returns 11:01:44
